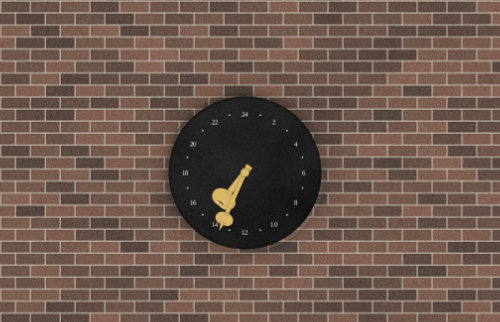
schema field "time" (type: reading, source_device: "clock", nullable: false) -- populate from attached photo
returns 14:34
